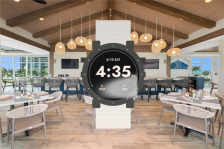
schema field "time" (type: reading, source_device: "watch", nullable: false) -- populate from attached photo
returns 4:35
